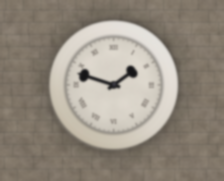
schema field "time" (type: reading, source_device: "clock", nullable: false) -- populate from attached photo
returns 1:48
